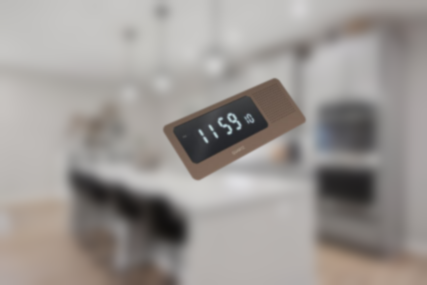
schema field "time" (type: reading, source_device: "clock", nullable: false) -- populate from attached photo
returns 11:59
